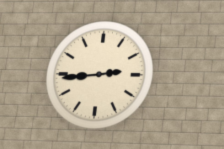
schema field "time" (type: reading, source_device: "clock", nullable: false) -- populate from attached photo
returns 2:44
